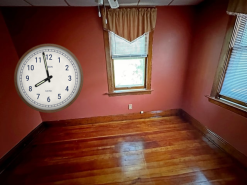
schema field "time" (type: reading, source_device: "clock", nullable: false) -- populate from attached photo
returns 7:58
